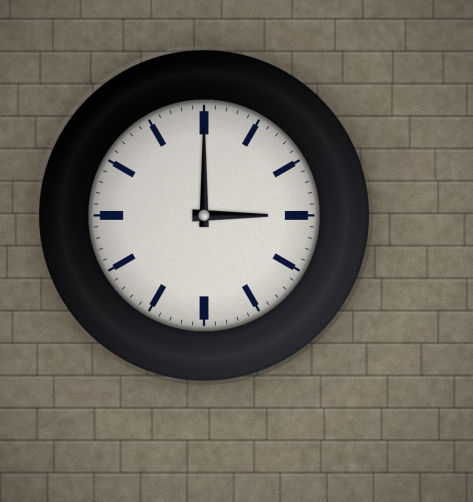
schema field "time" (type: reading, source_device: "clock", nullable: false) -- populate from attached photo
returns 3:00
